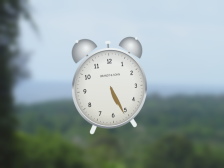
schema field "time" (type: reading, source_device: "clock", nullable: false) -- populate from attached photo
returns 5:26
